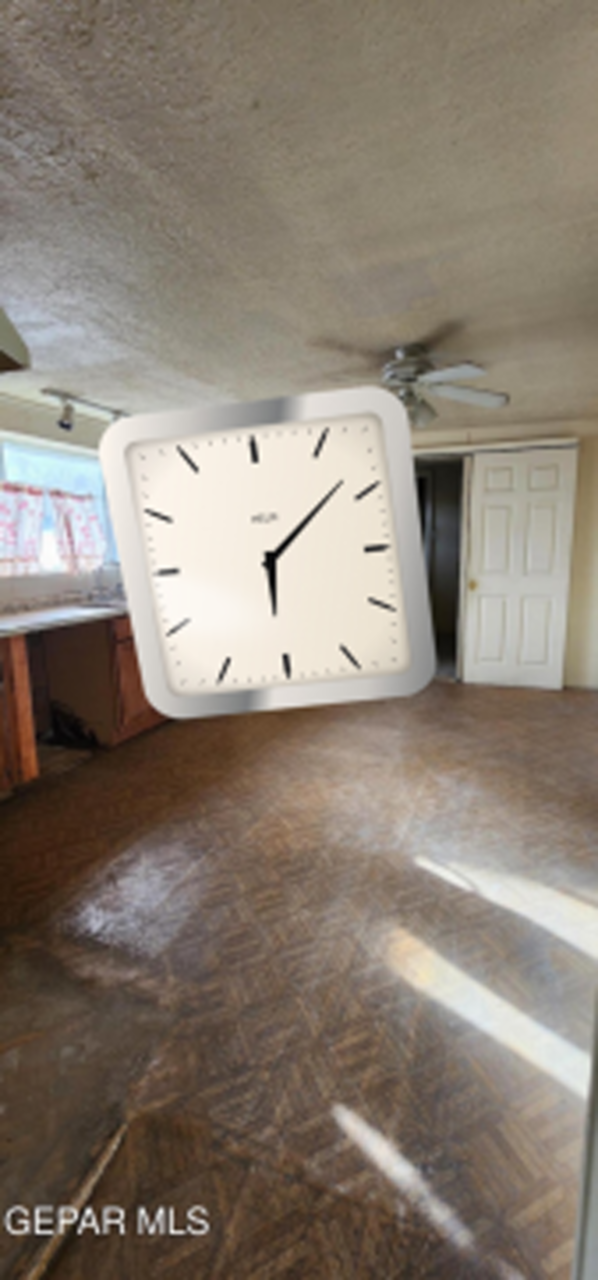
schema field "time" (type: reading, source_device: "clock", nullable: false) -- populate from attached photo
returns 6:08
